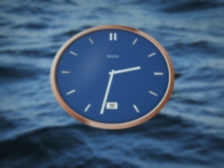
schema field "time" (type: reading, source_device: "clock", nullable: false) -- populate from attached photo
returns 2:32
